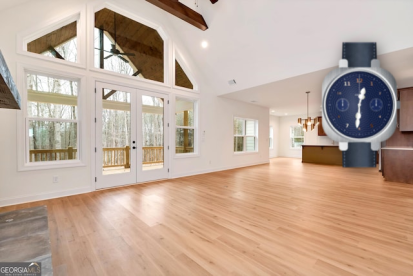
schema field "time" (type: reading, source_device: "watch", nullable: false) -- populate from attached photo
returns 12:31
